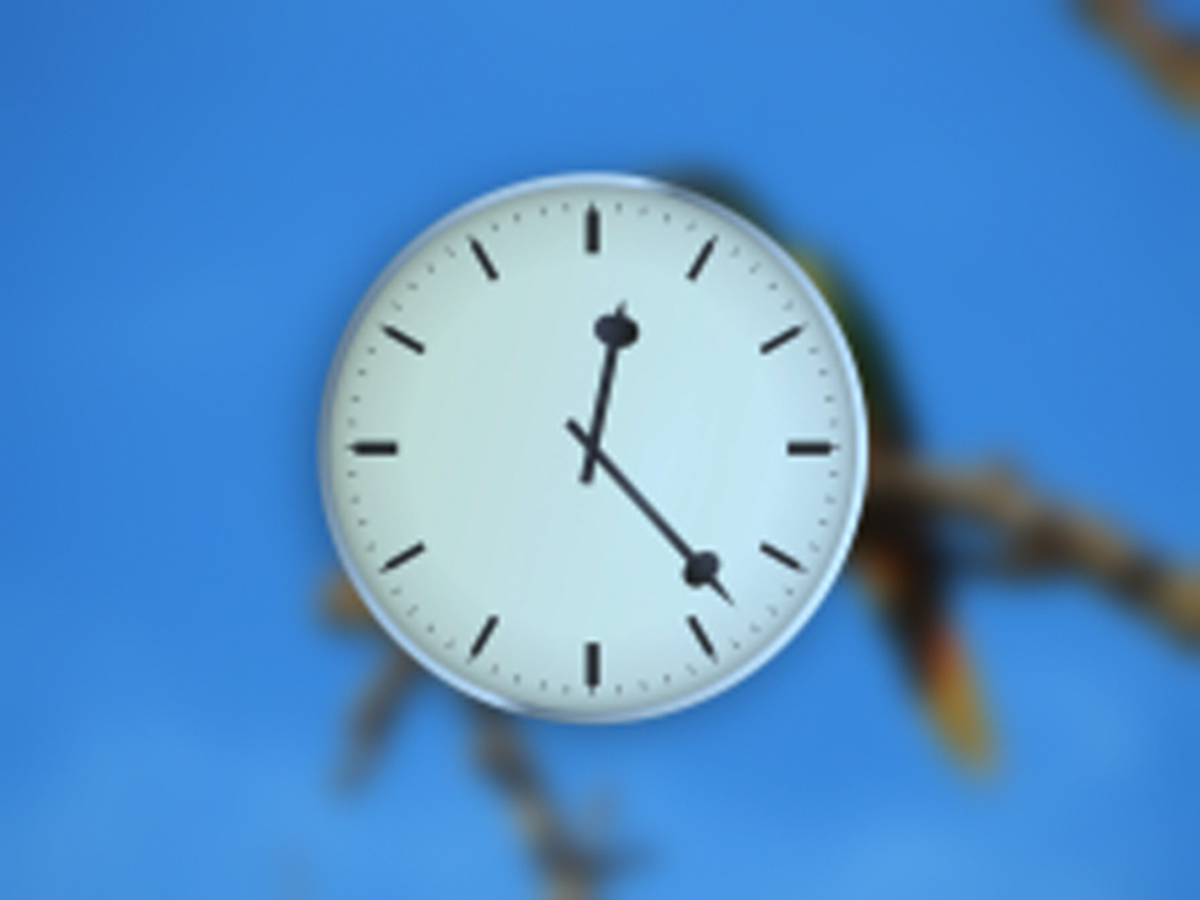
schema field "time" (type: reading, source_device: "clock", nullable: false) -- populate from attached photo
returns 12:23
